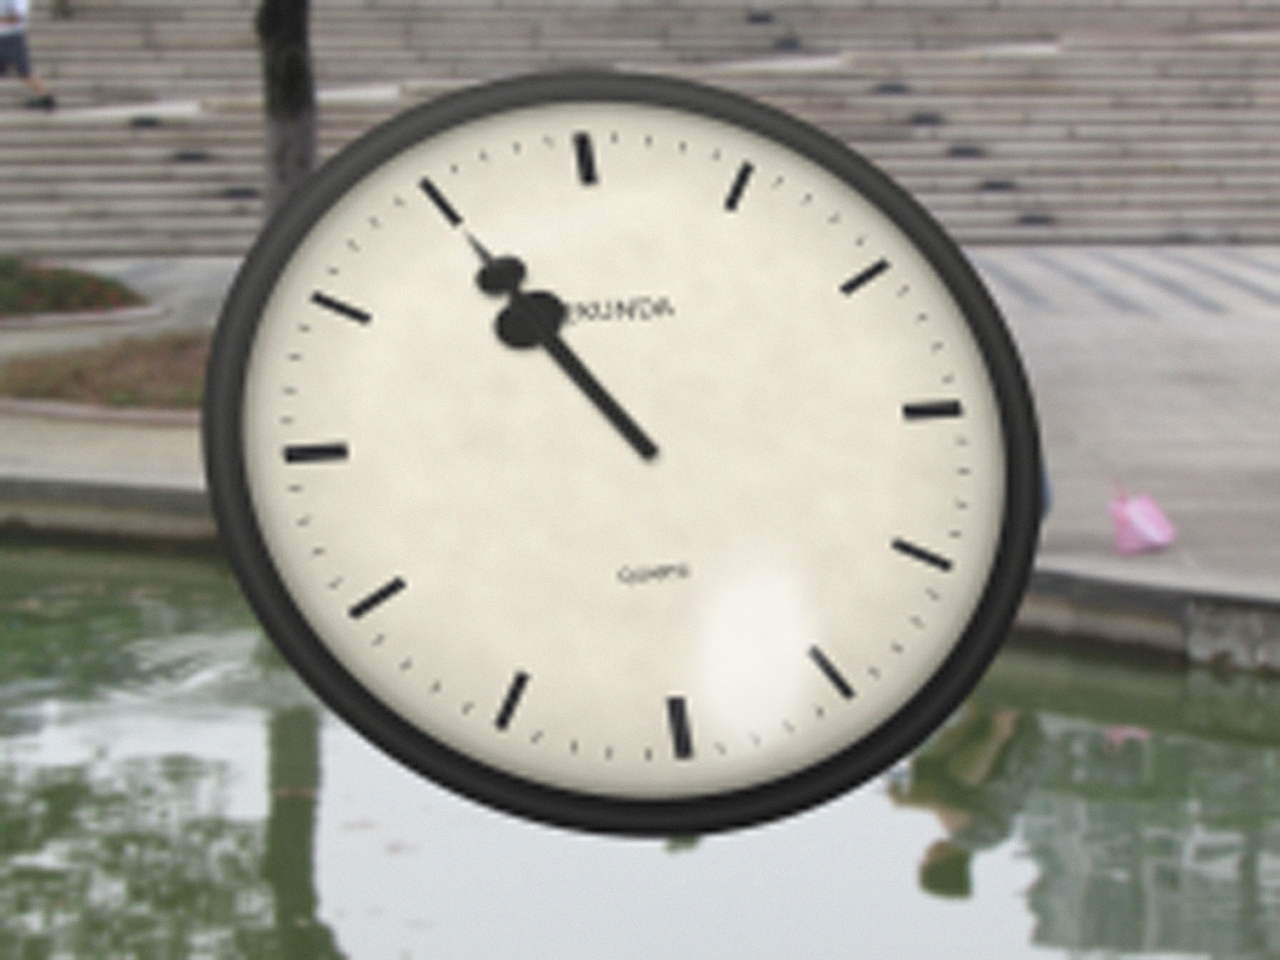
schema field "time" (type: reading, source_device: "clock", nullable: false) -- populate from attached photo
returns 10:55
